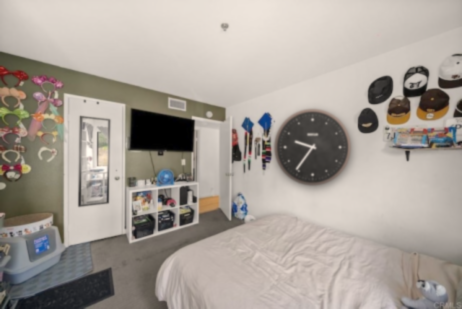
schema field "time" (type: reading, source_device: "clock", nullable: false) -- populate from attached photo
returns 9:36
